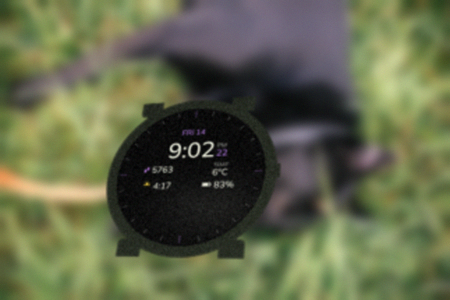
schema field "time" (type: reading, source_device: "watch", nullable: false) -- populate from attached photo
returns 9:02
